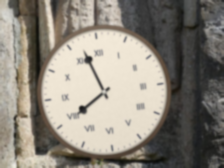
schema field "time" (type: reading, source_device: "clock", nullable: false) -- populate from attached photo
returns 7:57
